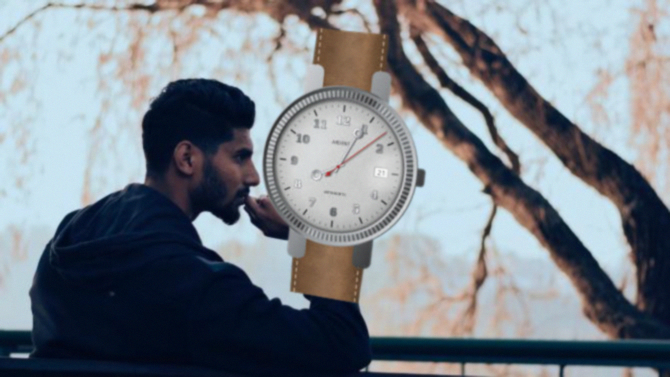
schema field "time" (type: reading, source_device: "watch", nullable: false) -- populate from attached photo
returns 8:04:08
